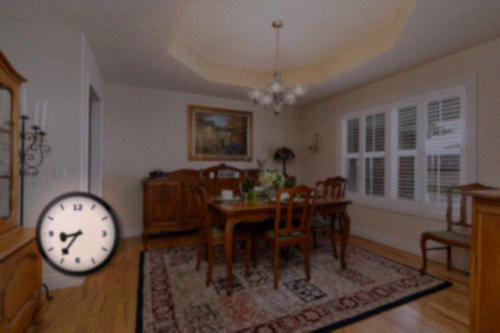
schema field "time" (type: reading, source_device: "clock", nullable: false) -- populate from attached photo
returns 8:36
